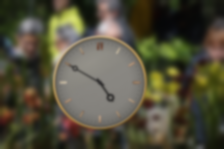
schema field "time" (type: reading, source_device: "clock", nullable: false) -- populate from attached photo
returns 4:50
